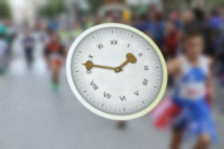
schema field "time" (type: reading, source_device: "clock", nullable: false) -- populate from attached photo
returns 1:47
